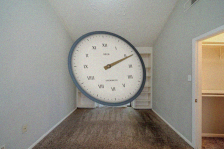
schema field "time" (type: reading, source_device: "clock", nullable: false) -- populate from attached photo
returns 2:11
